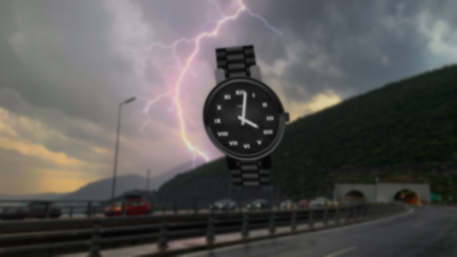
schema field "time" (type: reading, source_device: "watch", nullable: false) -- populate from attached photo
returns 4:02
